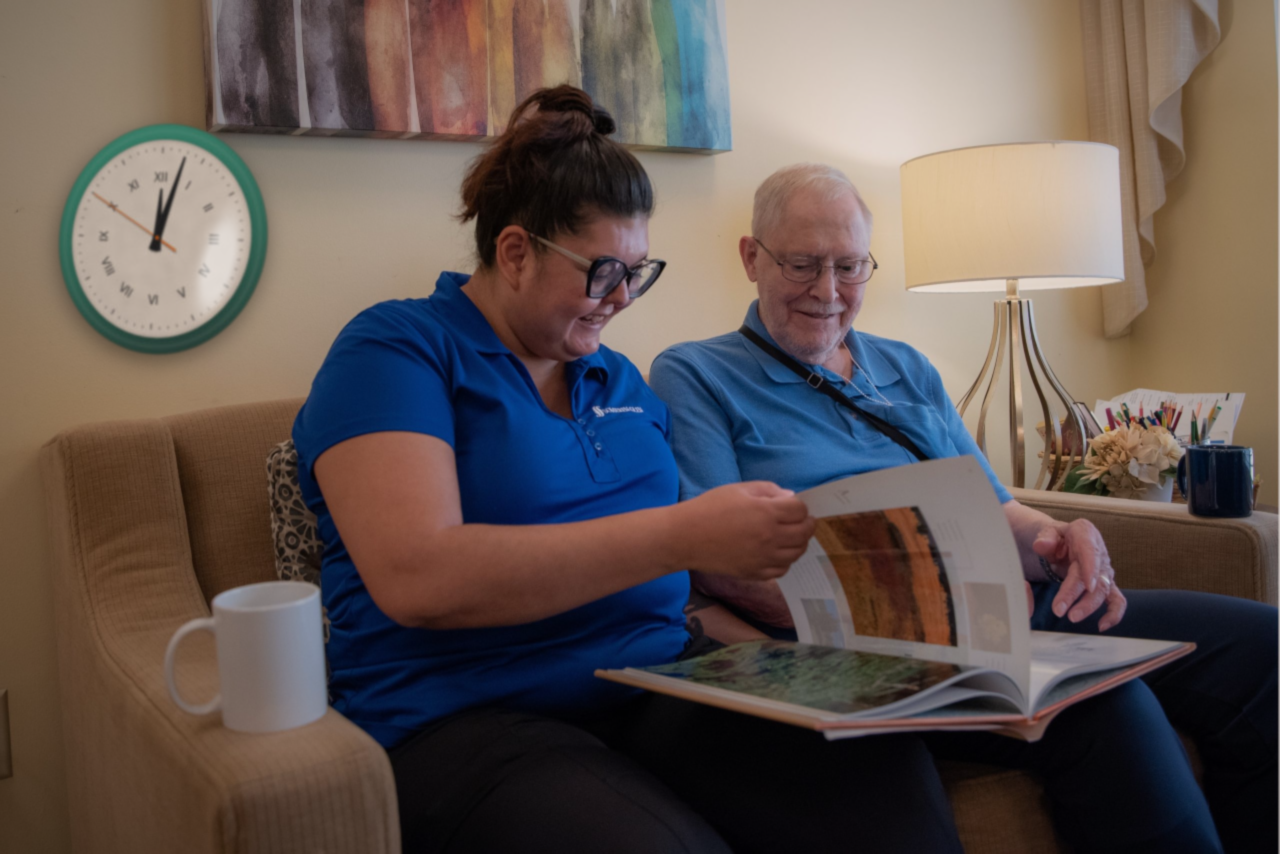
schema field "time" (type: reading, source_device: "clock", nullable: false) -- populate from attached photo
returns 12:02:50
